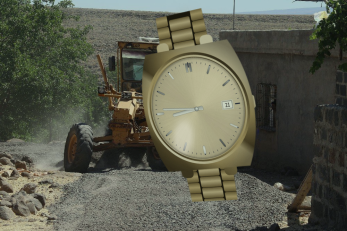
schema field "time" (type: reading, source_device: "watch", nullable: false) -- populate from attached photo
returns 8:46
